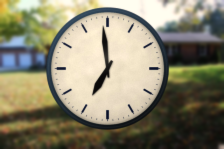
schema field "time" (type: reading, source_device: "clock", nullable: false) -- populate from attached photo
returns 6:59
